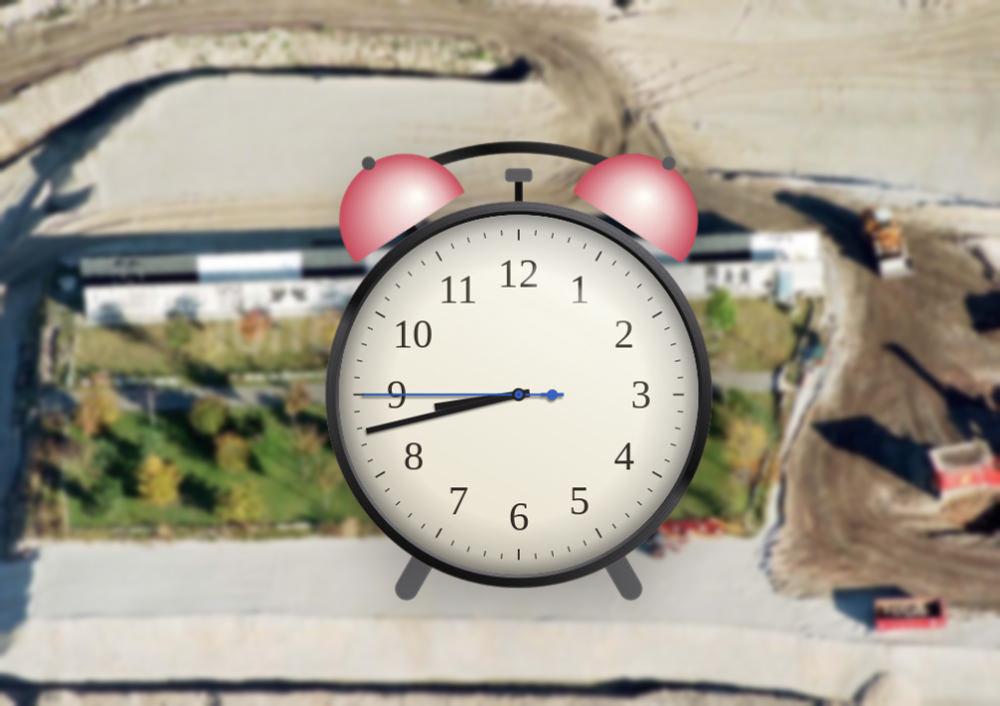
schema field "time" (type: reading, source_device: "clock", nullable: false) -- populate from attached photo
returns 8:42:45
